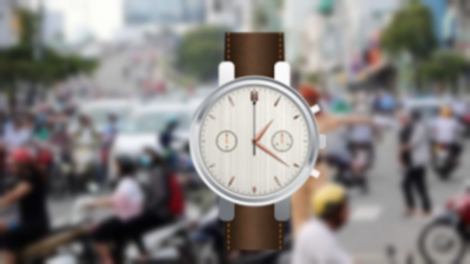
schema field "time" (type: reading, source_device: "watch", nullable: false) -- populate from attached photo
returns 1:21
